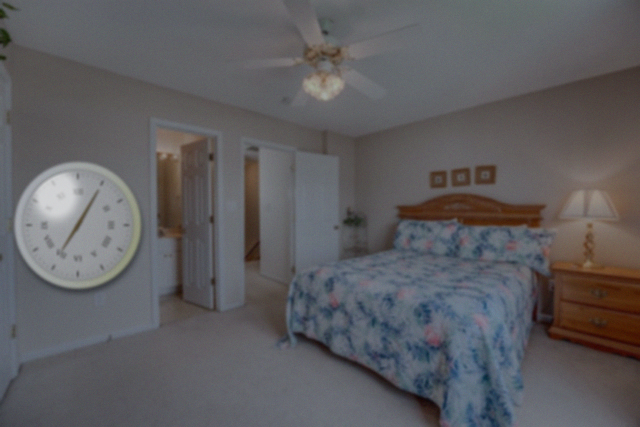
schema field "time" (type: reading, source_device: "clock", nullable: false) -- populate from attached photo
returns 7:05
